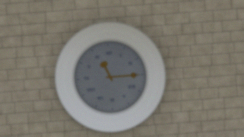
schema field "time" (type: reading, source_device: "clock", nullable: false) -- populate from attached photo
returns 11:15
